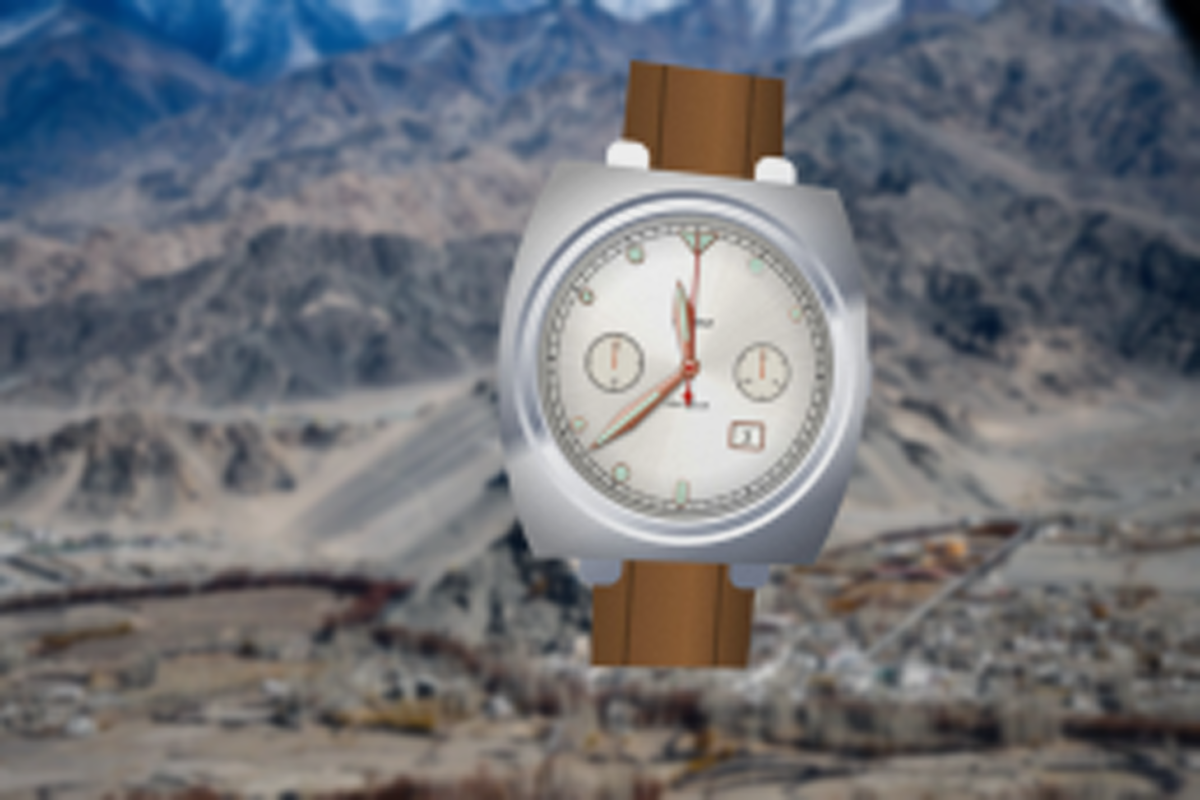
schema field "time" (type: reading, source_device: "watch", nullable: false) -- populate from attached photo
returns 11:38
